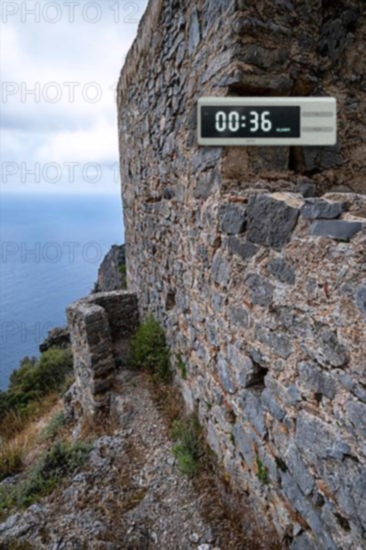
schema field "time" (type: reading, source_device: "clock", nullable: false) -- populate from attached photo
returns 0:36
